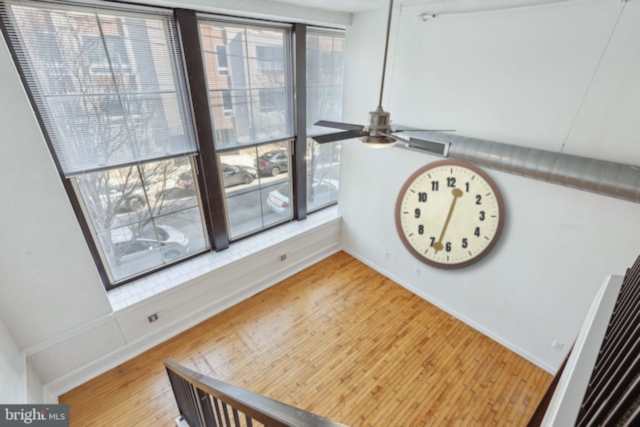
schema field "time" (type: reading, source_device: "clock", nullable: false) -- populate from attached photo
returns 12:33
